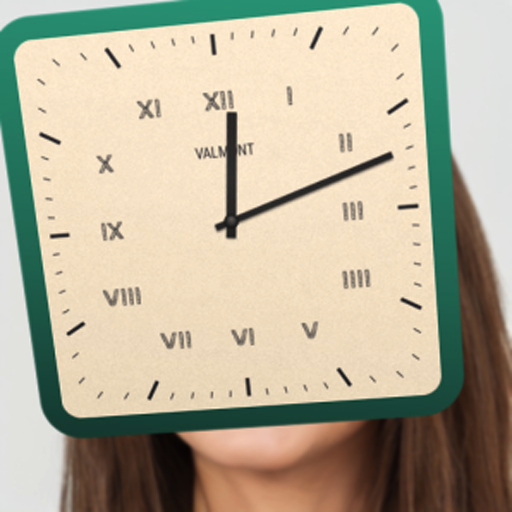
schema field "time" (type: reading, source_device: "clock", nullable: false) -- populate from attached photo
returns 12:12
